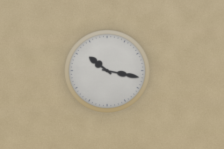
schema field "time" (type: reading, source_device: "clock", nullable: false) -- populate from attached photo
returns 10:17
